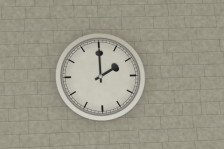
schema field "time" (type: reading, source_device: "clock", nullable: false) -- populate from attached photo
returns 2:00
